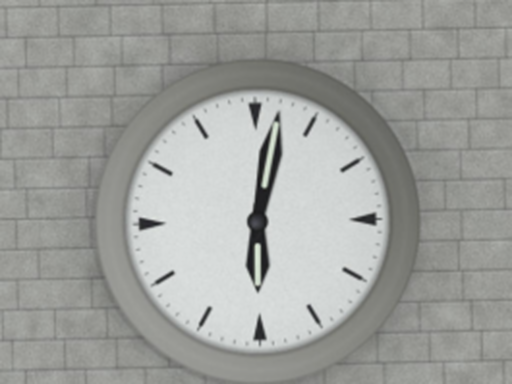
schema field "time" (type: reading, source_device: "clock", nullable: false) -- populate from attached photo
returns 6:02
